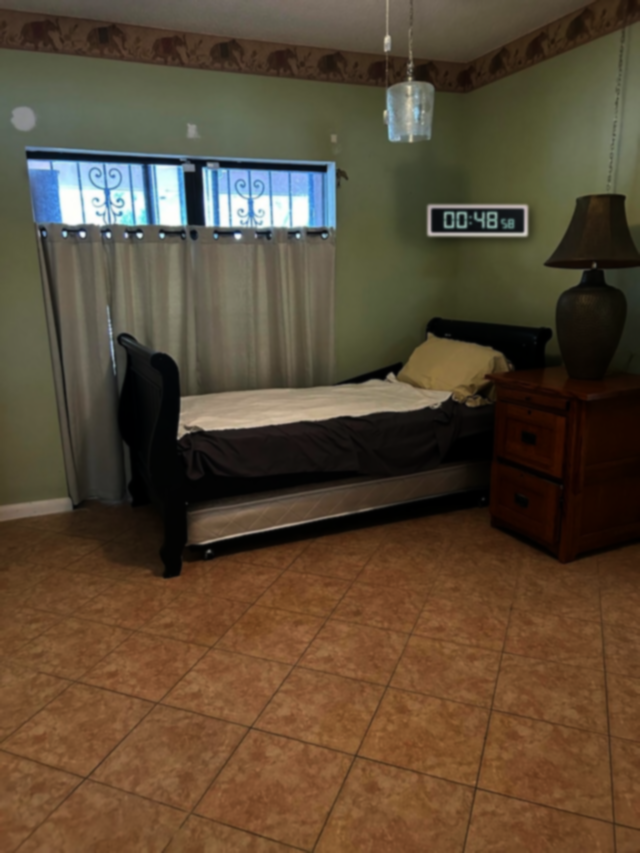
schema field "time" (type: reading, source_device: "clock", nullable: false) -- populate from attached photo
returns 0:48
